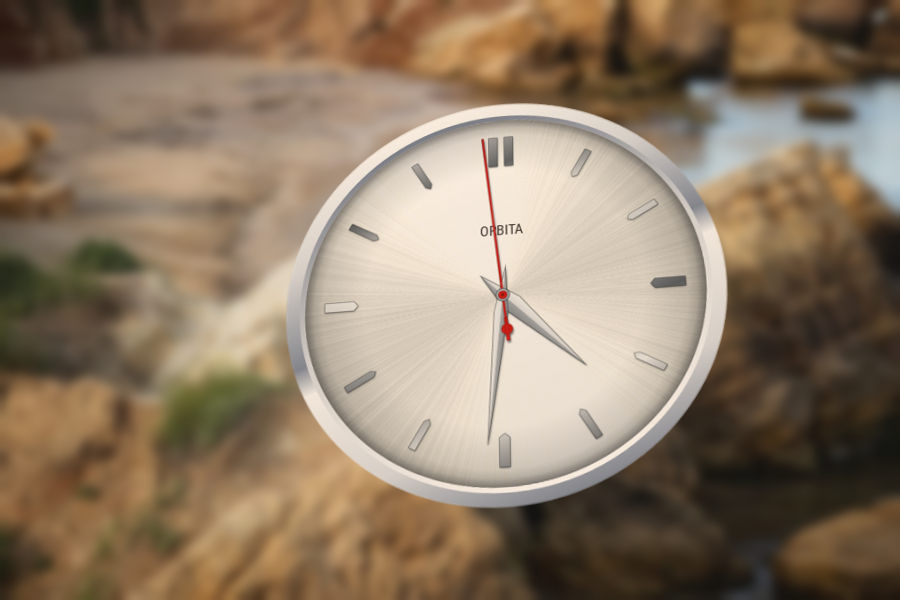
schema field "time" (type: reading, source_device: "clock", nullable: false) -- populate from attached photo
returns 4:30:59
